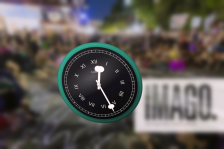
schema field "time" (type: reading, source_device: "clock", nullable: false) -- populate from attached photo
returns 12:27
